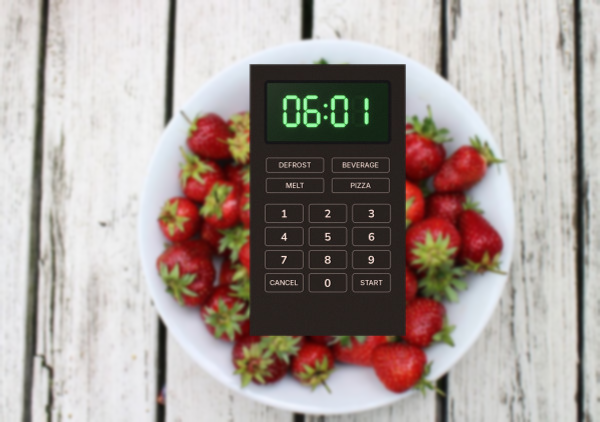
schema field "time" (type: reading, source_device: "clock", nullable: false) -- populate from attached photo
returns 6:01
